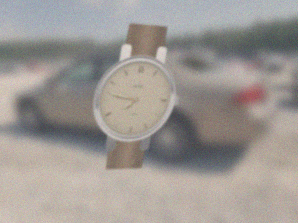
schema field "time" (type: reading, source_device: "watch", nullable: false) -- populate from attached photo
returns 7:47
